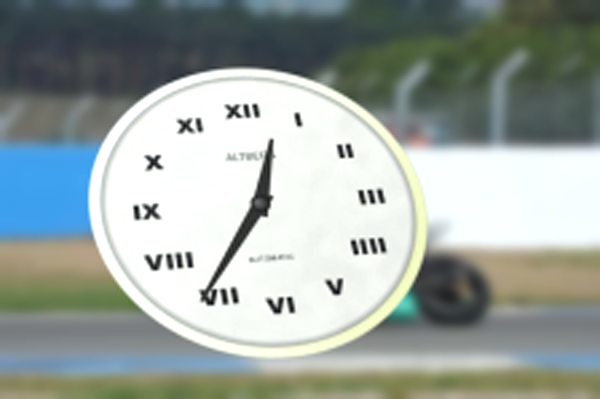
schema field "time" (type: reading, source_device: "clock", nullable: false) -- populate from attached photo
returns 12:36
